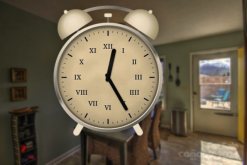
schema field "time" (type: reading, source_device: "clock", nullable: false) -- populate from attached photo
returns 12:25
